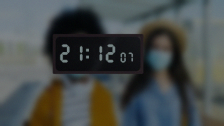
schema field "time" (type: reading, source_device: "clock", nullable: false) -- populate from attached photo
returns 21:12:07
